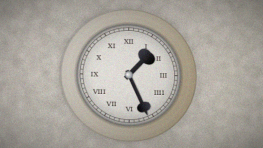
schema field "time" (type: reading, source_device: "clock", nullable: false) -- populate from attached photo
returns 1:26
